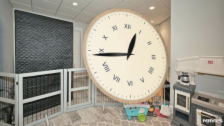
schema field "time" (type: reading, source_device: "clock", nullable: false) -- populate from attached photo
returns 12:44
